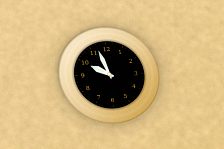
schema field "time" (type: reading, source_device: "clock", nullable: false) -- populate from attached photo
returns 9:57
